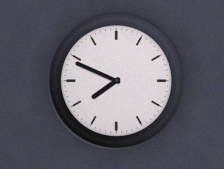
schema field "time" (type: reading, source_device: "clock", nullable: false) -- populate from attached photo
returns 7:49
